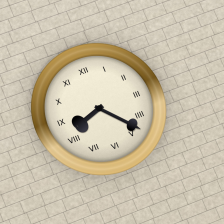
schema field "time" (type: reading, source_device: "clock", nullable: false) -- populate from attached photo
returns 8:23
